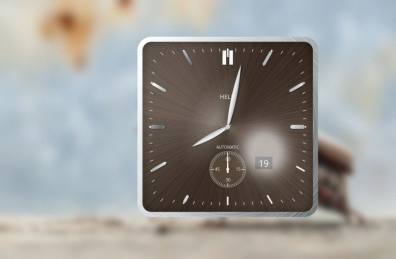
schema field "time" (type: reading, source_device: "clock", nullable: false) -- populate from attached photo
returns 8:02
